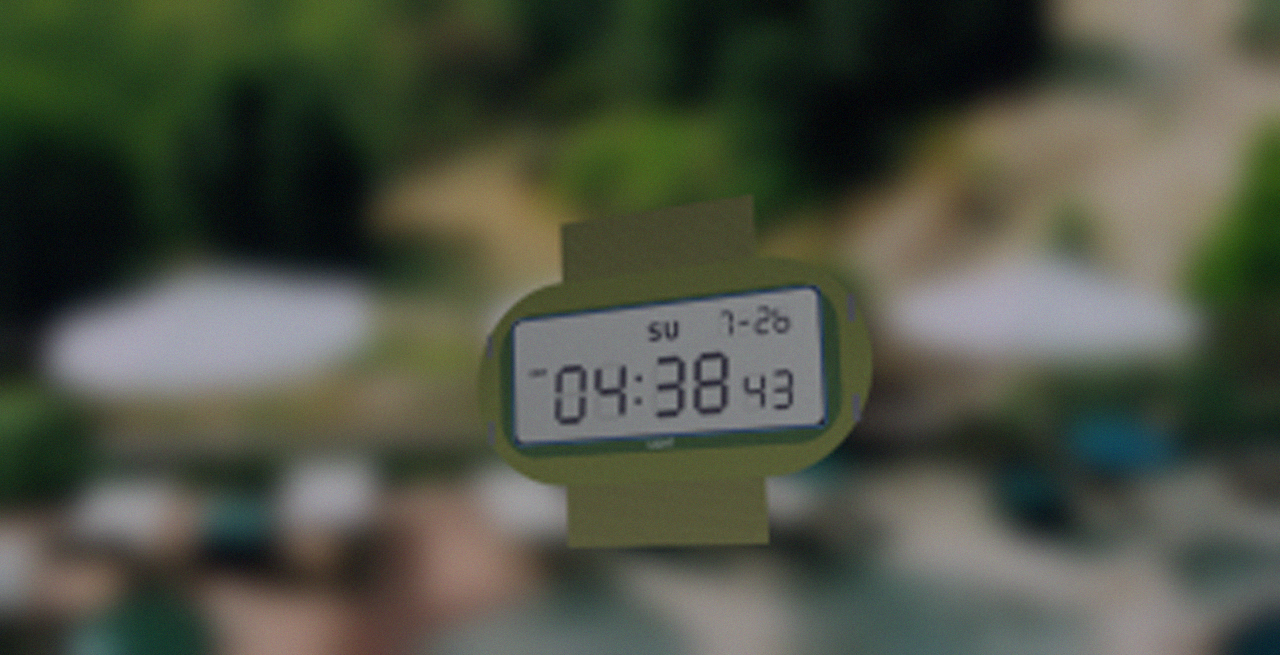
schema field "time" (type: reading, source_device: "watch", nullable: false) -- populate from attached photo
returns 4:38:43
